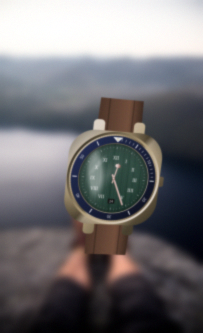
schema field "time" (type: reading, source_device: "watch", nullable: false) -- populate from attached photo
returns 12:26
